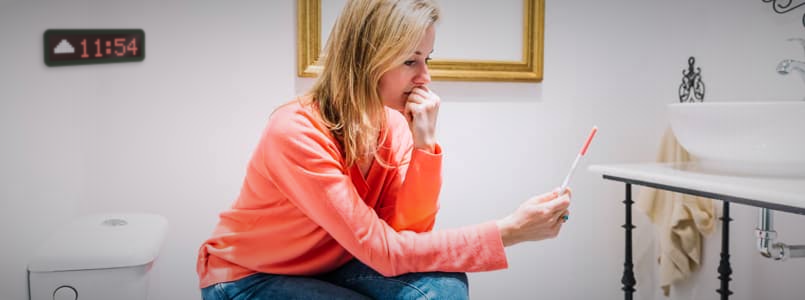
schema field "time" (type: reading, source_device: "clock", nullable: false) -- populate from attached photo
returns 11:54
